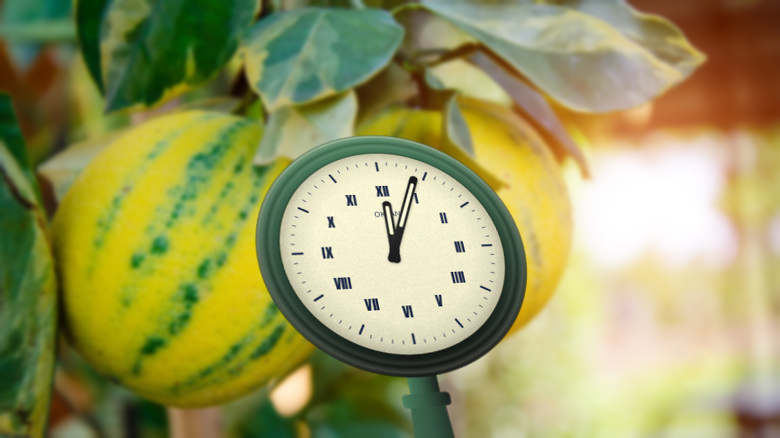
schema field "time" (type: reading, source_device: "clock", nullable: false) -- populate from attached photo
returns 12:04
